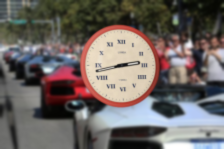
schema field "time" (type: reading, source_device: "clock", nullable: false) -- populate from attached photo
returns 2:43
